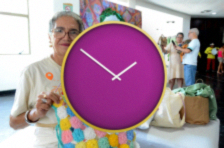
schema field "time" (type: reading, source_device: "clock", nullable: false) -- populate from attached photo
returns 1:51
